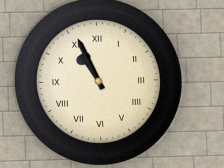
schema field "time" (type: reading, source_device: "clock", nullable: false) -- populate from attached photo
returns 10:56
